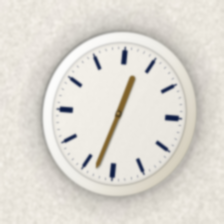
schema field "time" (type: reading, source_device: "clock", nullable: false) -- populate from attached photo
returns 12:33
